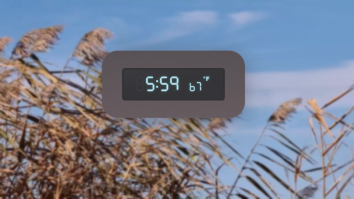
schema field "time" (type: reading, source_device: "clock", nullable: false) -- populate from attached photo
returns 5:59
